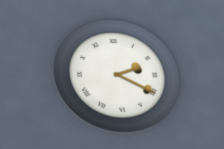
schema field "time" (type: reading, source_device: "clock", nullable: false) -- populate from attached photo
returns 2:20
